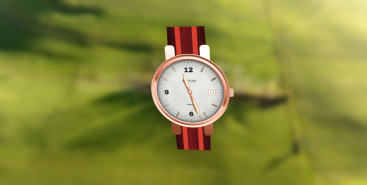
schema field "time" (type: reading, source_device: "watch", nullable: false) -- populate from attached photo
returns 11:27
